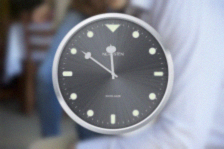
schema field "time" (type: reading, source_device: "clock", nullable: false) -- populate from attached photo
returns 11:51
